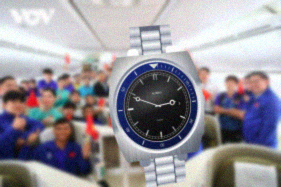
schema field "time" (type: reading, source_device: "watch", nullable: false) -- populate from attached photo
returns 2:49
